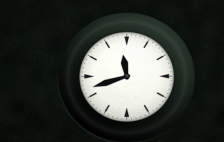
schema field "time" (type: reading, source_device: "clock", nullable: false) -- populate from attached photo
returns 11:42
